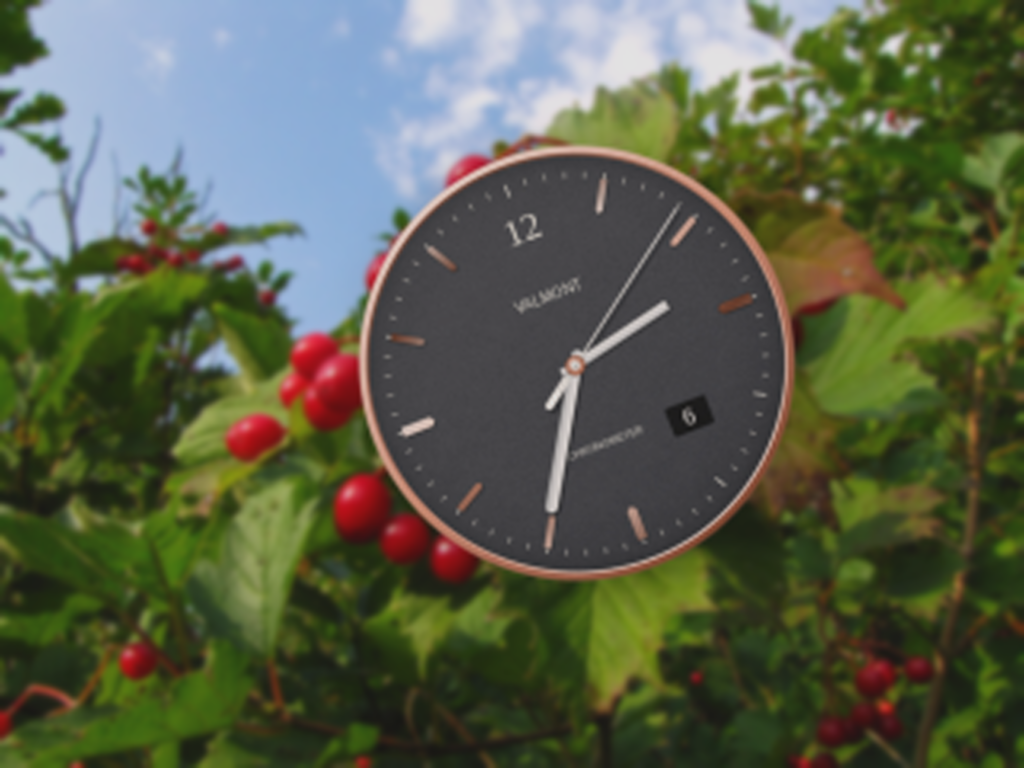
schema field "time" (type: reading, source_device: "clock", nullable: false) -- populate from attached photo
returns 2:35:09
